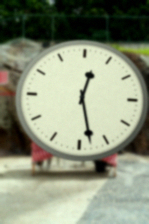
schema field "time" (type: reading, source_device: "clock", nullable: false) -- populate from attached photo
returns 12:28
